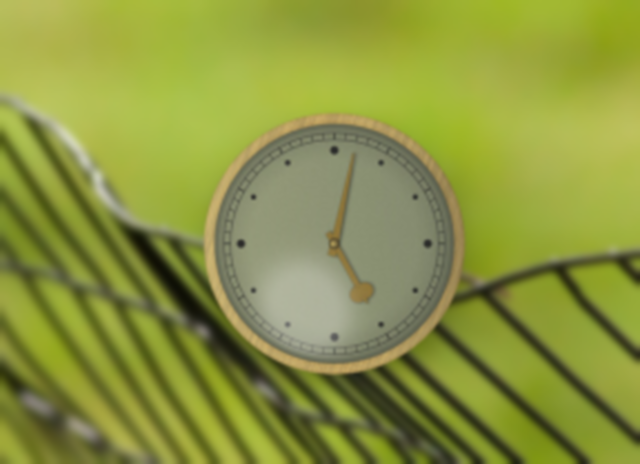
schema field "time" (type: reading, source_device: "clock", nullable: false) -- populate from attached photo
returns 5:02
